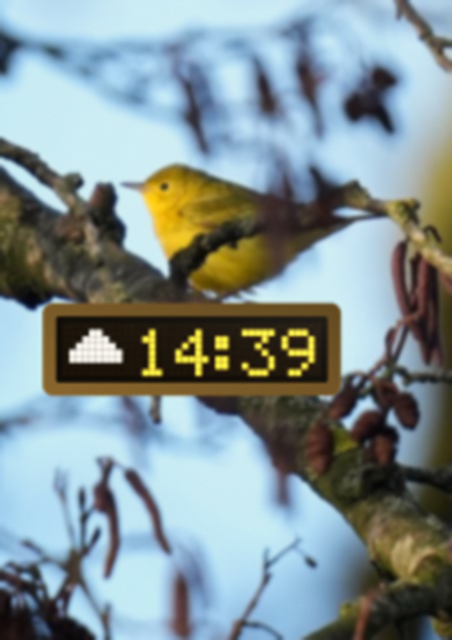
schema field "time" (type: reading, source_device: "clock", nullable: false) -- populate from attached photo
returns 14:39
